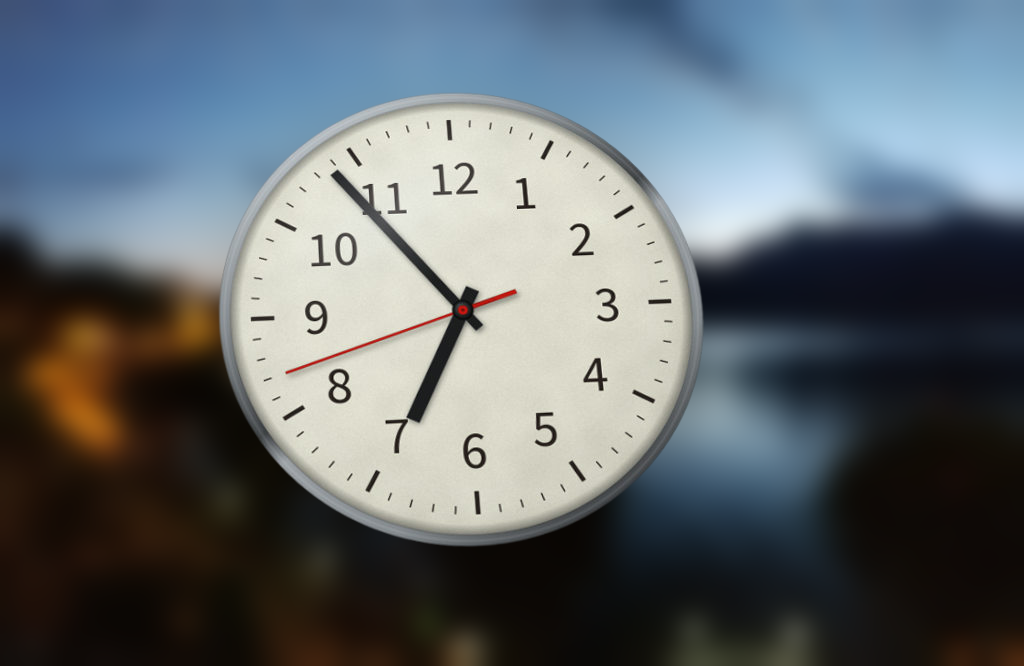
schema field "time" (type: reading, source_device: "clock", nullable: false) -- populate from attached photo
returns 6:53:42
